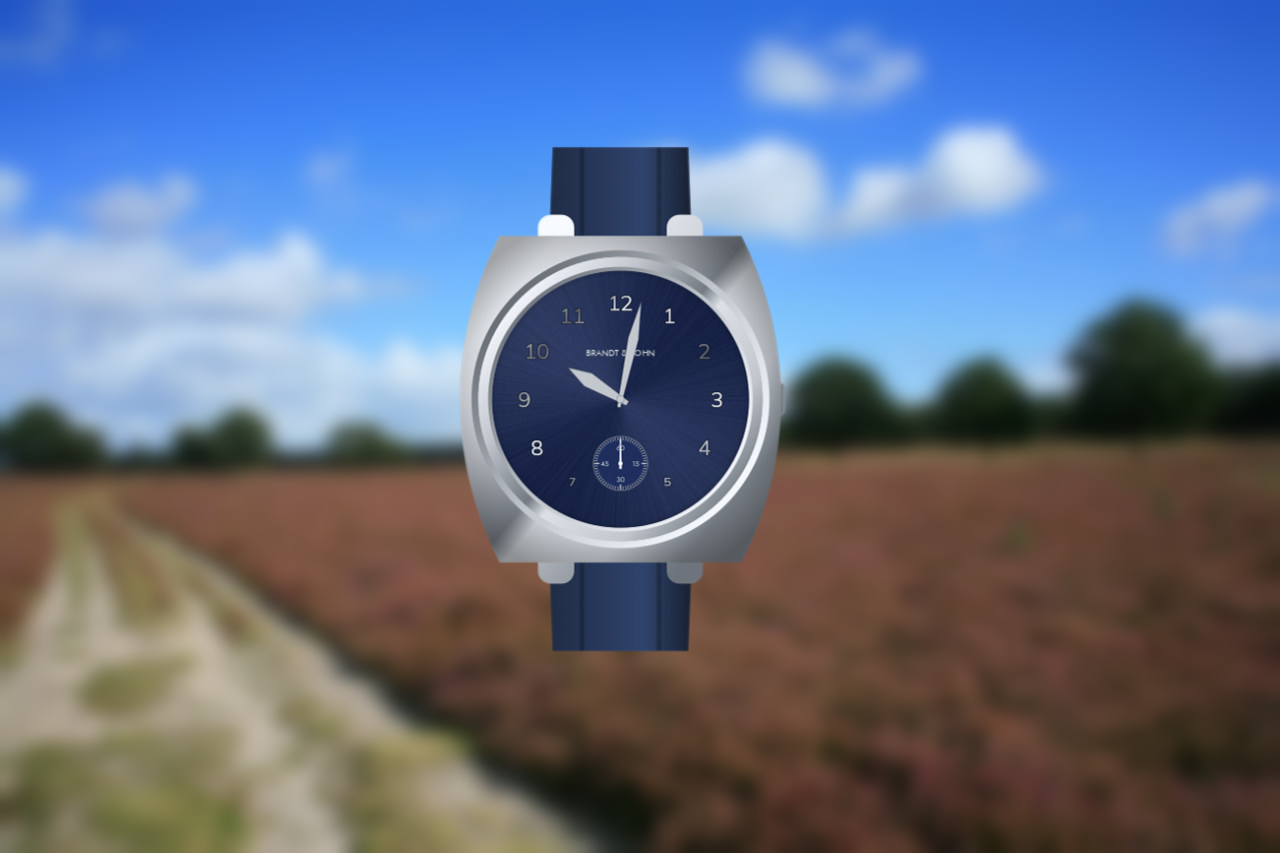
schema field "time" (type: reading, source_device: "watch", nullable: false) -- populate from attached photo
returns 10:02
